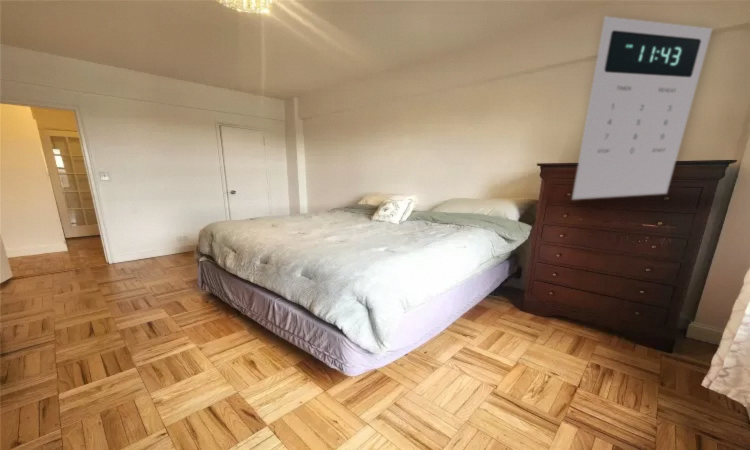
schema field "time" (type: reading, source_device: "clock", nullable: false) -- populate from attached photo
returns 11:43
